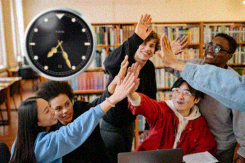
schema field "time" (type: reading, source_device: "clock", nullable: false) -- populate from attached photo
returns 7:26
